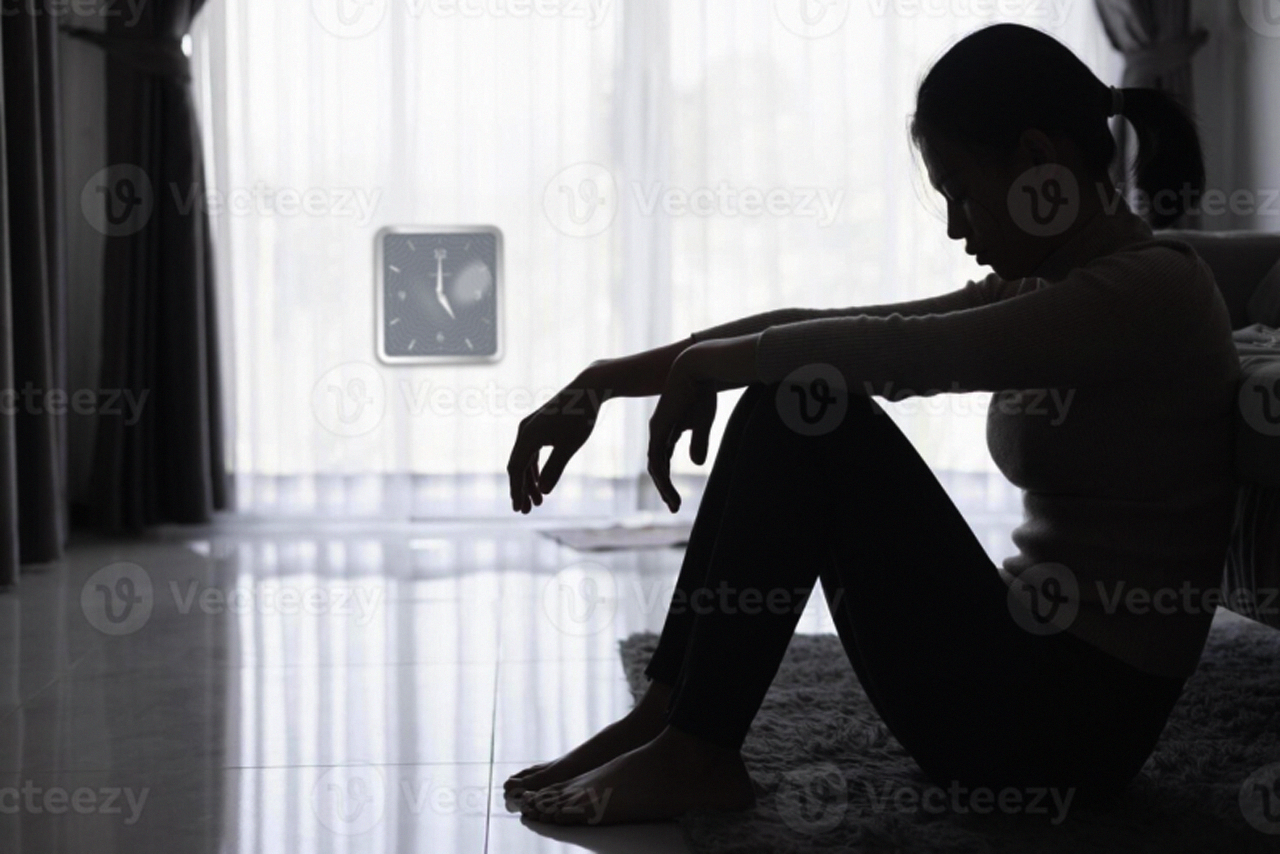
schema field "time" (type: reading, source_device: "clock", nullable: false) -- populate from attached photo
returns 5:00
